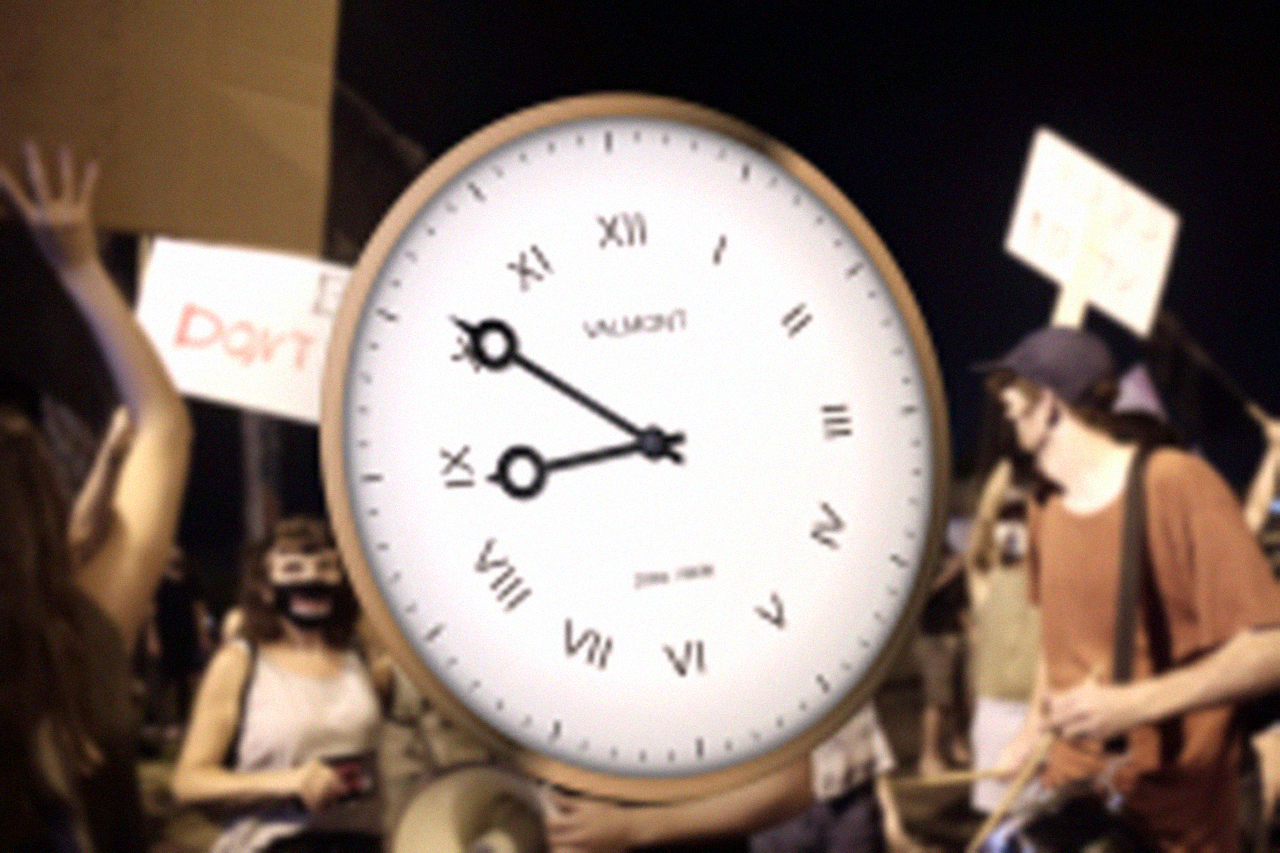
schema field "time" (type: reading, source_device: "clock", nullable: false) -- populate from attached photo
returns 8:51
